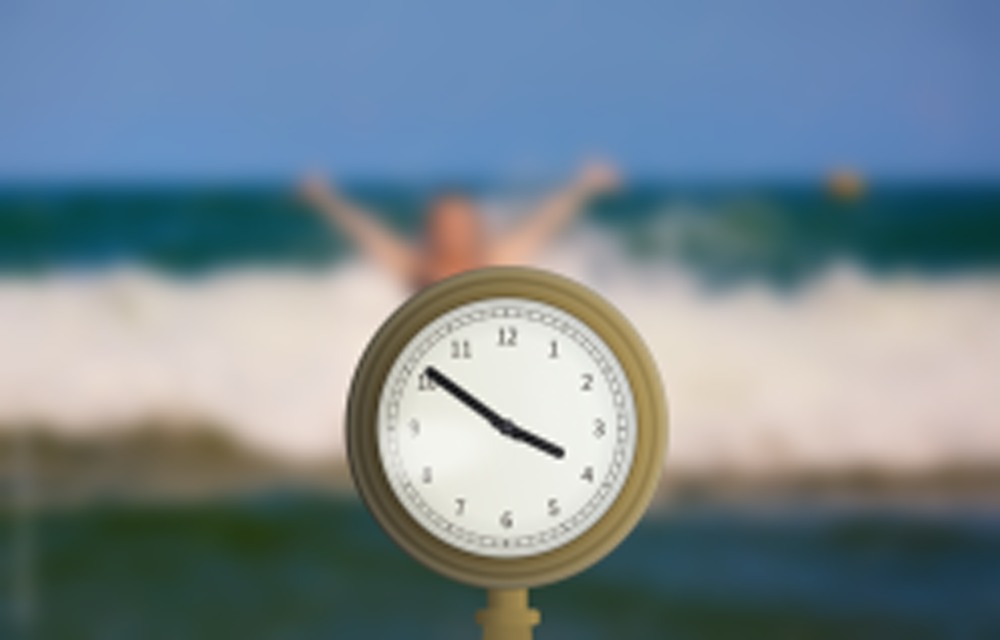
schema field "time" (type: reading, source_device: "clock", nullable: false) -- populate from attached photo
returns 3:51
